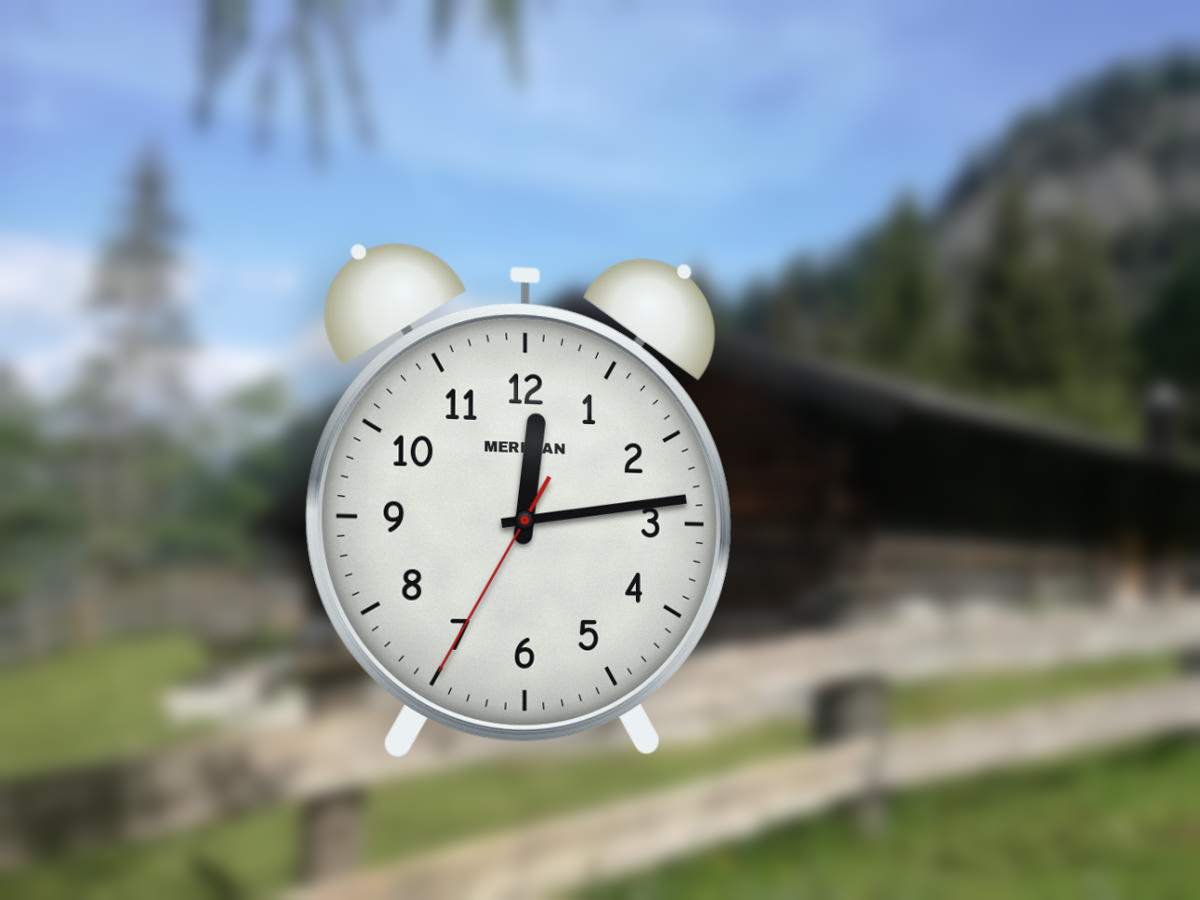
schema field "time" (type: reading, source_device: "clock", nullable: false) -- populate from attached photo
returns 12:13:35
